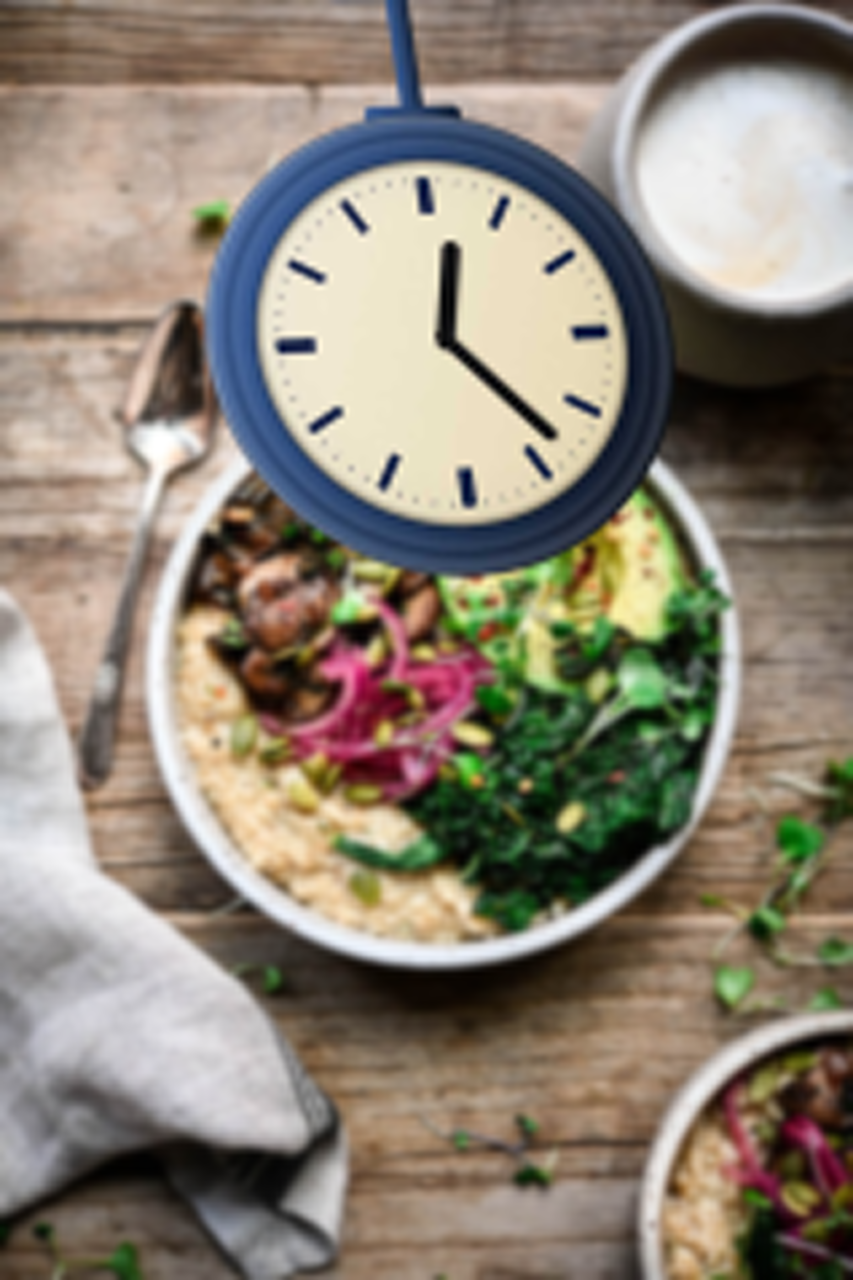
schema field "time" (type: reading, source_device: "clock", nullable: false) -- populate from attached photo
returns 12:23
